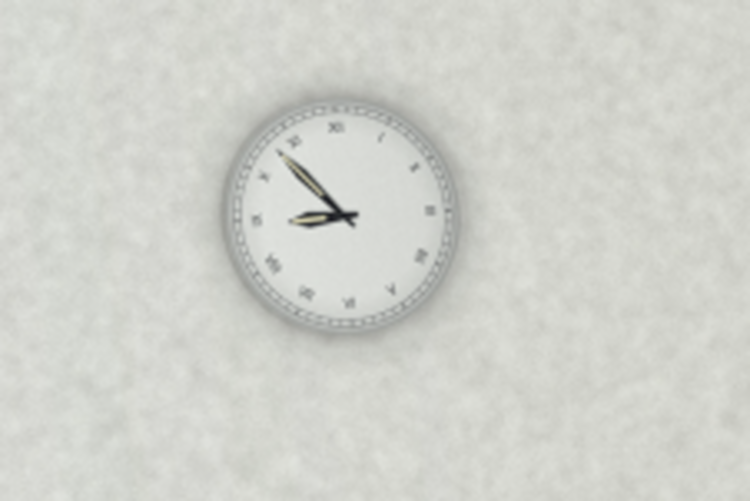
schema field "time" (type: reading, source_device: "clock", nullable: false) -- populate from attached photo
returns 8:53
